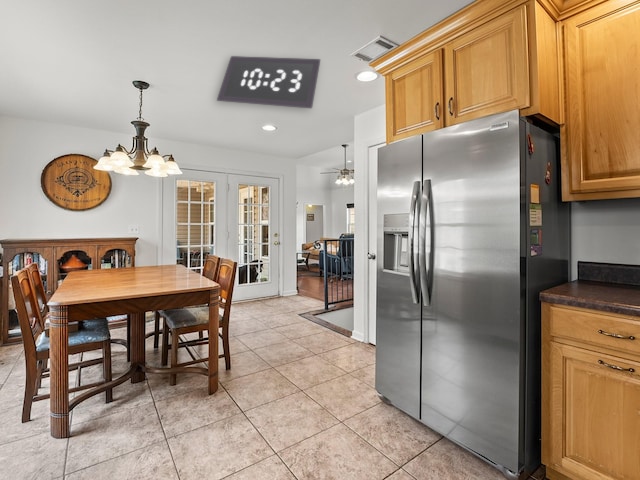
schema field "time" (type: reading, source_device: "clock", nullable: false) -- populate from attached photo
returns 10:23
